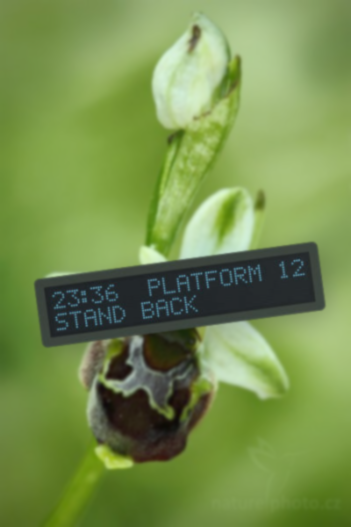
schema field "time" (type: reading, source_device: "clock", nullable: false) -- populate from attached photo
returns 23:36
